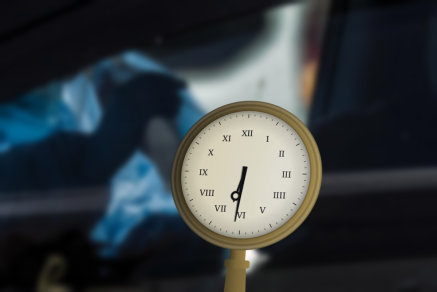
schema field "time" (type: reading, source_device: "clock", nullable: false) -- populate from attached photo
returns 6:31
